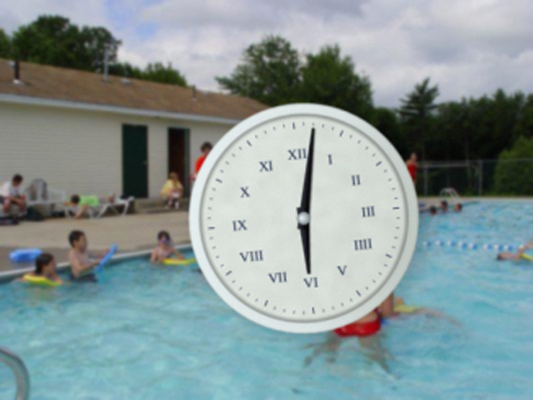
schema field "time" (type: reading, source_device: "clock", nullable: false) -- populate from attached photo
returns 6:02
